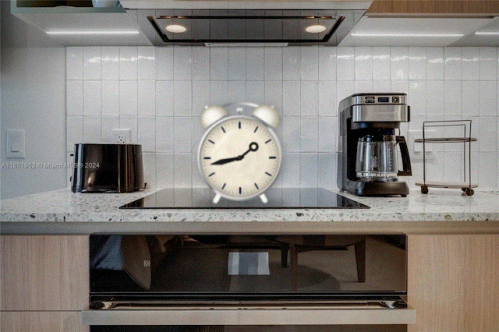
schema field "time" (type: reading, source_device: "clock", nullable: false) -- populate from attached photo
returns 1:43
